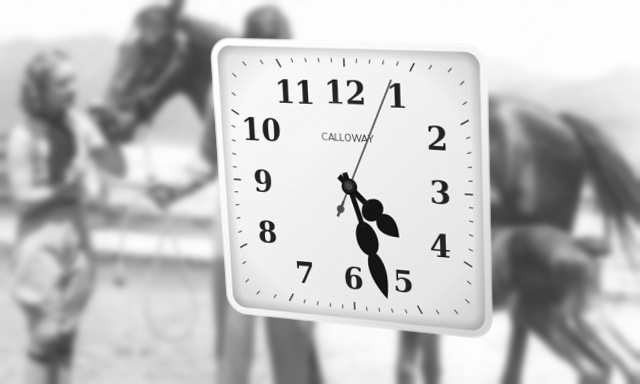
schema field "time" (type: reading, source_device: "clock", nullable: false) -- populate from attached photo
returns 4:27:04
